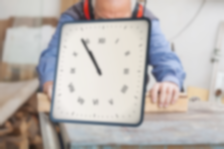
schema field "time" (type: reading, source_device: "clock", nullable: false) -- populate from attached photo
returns 10:54
